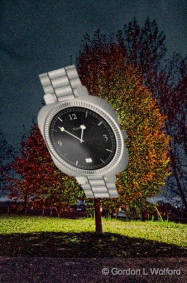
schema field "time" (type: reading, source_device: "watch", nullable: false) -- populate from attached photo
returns 12:52
